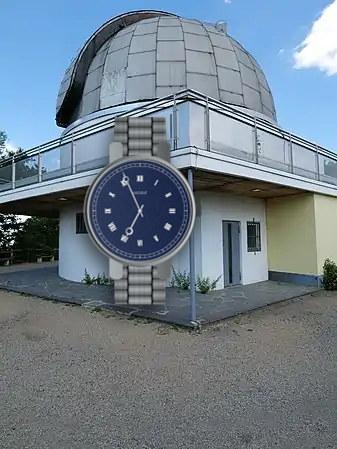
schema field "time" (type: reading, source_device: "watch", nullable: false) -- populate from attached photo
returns 6:56
